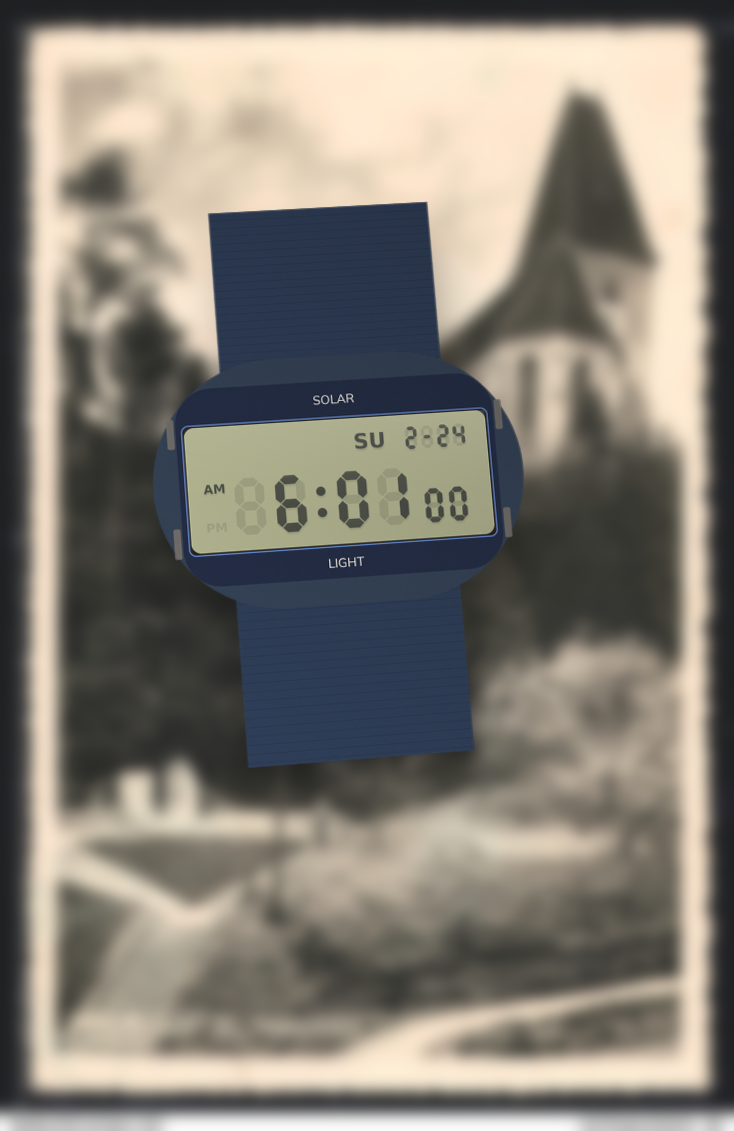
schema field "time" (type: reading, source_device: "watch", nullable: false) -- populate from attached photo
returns 6:01:00
